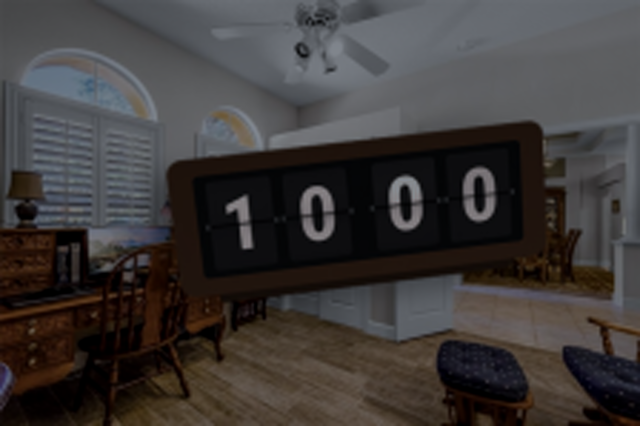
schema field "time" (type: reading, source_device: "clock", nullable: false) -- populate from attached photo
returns 10:00
